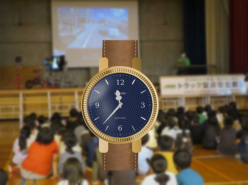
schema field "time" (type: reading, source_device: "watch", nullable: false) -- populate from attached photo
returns 11:37
